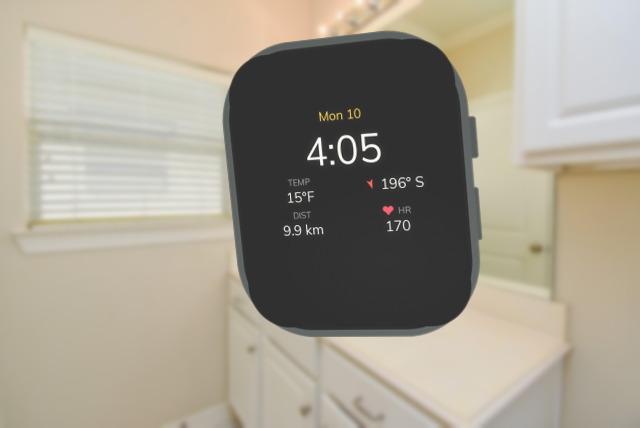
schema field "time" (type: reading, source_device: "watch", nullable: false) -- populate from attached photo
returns 4:05
